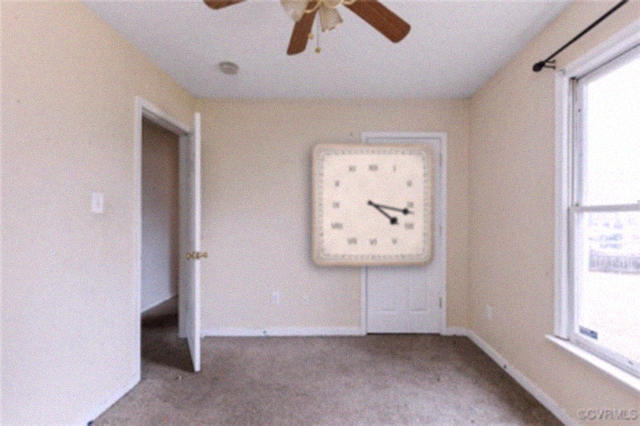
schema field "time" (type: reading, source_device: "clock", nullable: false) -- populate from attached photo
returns 4:17
